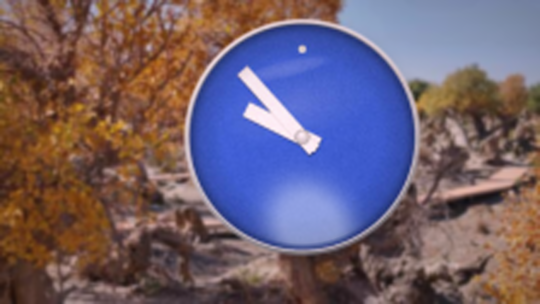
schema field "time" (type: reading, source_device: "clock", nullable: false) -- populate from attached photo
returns 9:53
